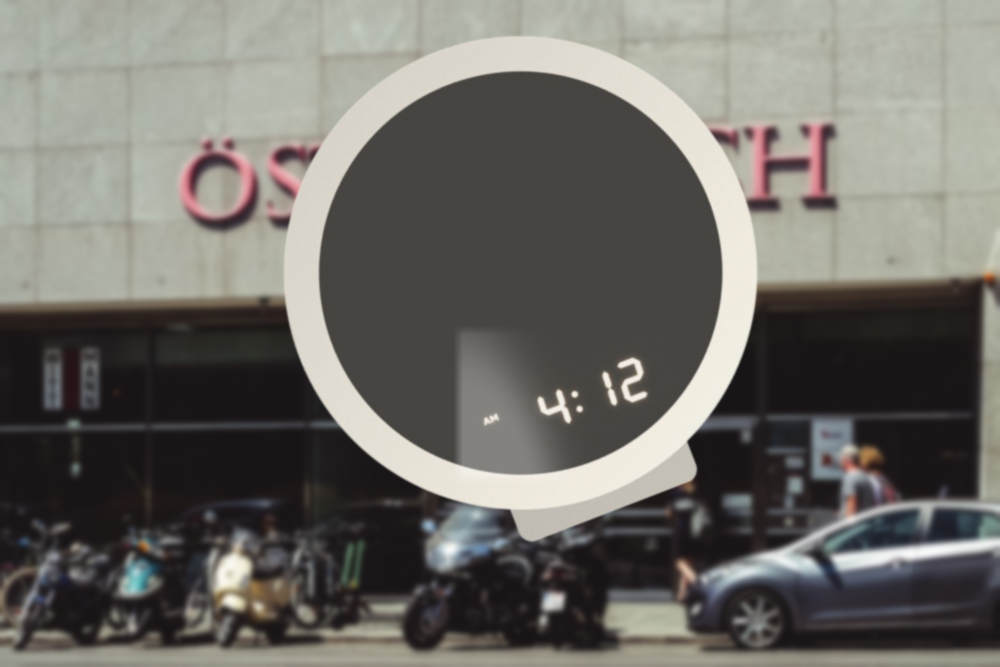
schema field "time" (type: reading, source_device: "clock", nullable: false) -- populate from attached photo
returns 4:12
